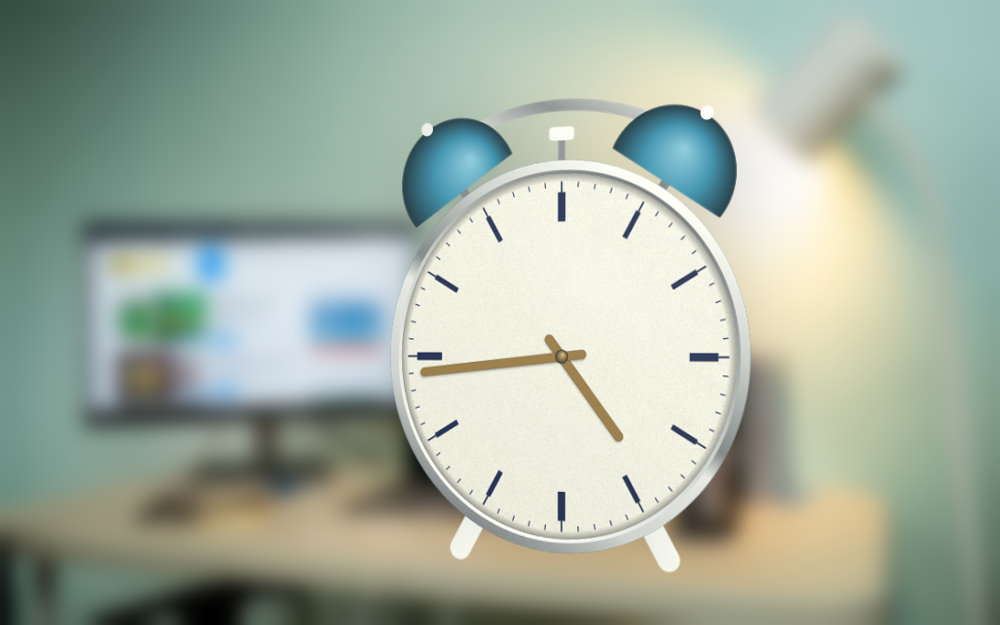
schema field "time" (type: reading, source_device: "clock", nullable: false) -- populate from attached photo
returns 4:44
